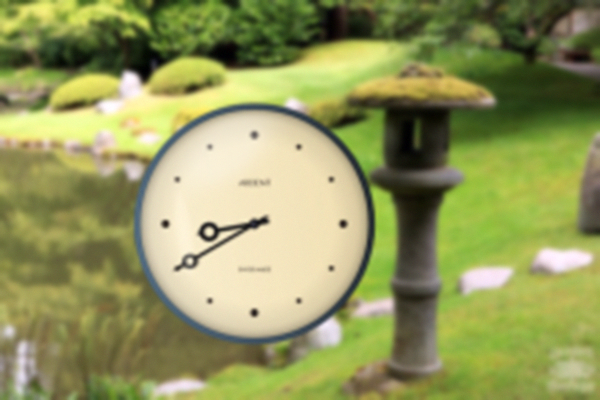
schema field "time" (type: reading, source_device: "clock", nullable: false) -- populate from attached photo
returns 8:40
